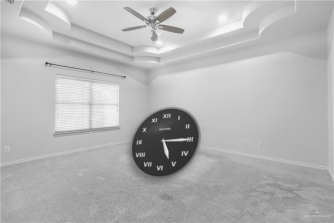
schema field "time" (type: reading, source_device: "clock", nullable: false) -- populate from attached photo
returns 5:15
